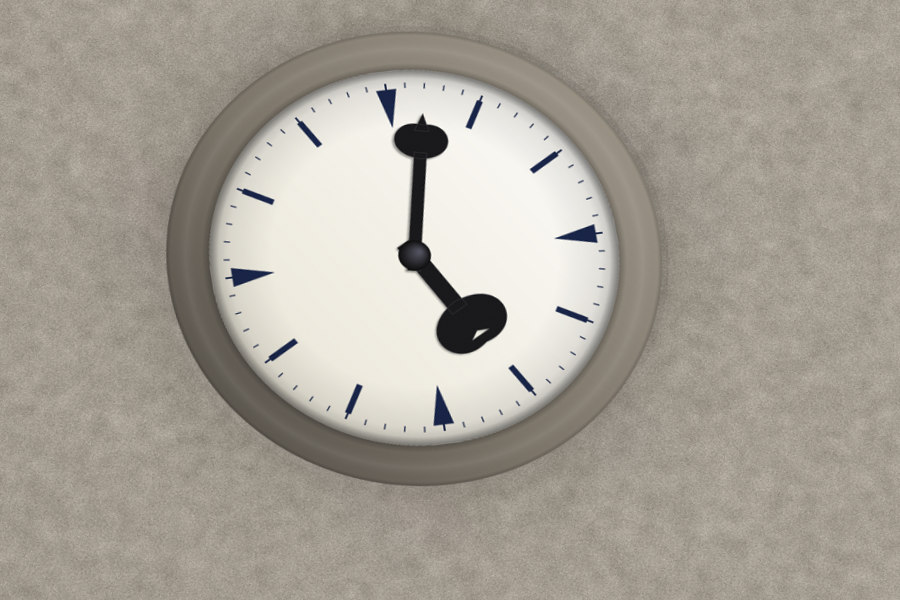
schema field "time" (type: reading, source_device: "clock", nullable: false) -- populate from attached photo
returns 5:02
